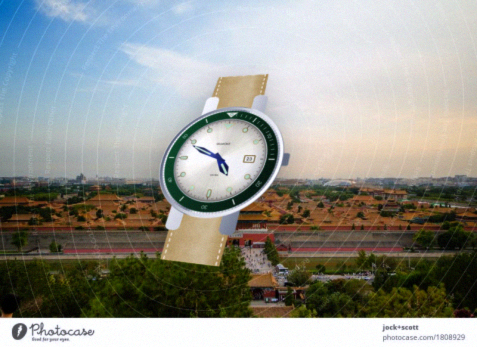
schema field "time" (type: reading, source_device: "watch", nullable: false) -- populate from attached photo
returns 4:49
